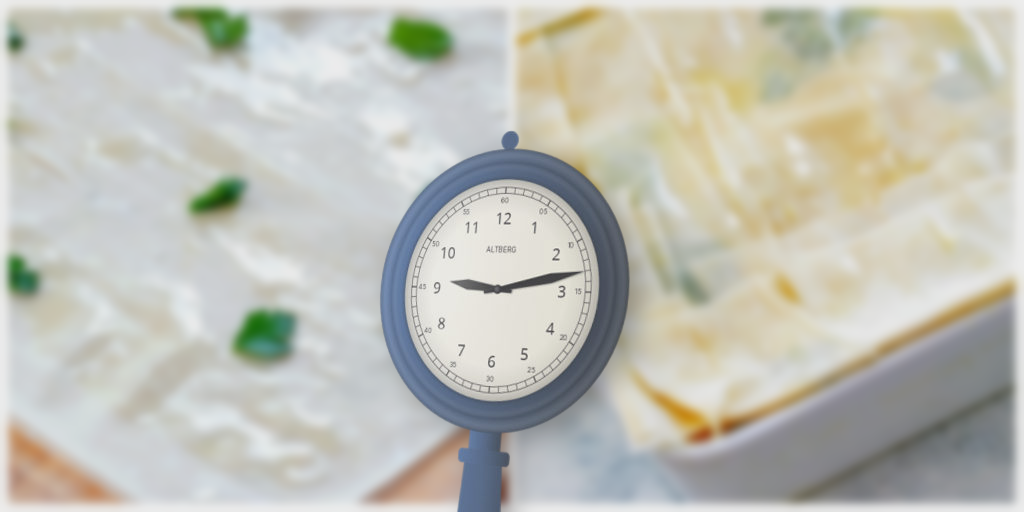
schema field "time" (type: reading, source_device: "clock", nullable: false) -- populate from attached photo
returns 9:13
